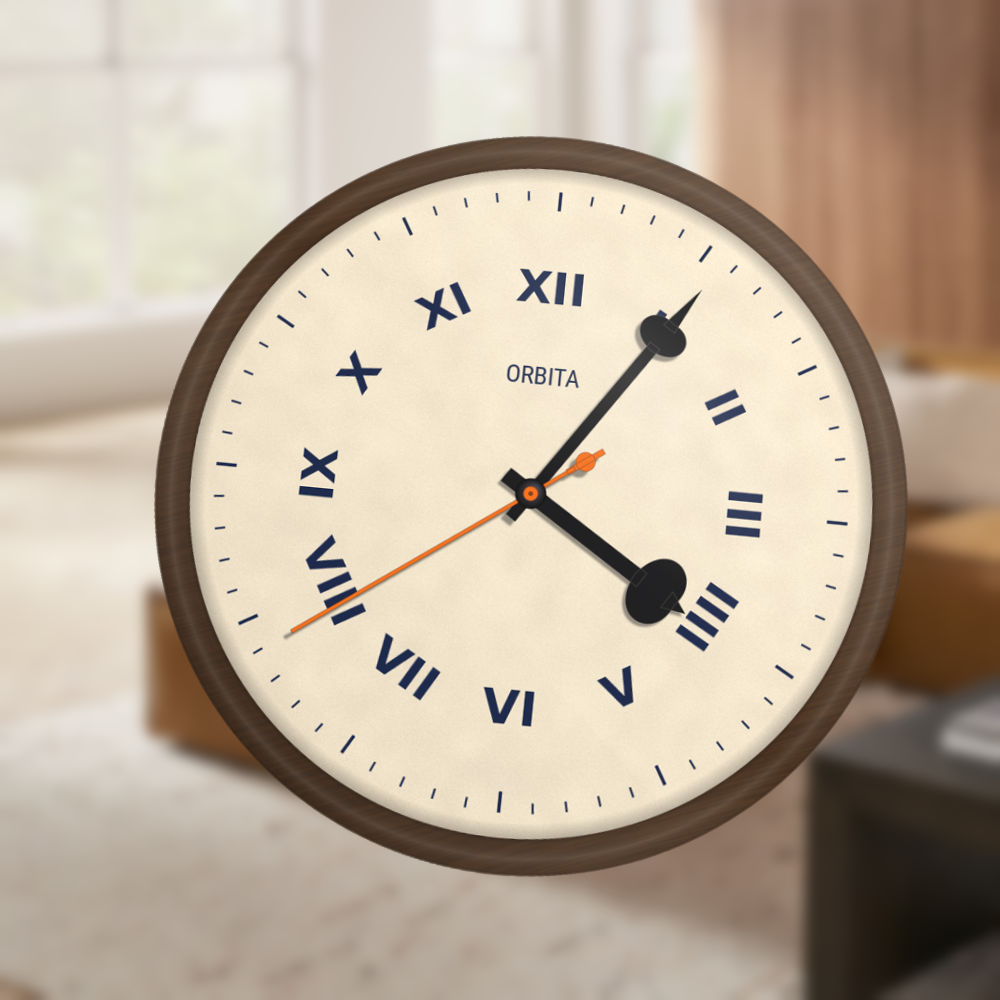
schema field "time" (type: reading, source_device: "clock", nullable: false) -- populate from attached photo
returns 4:05:39
